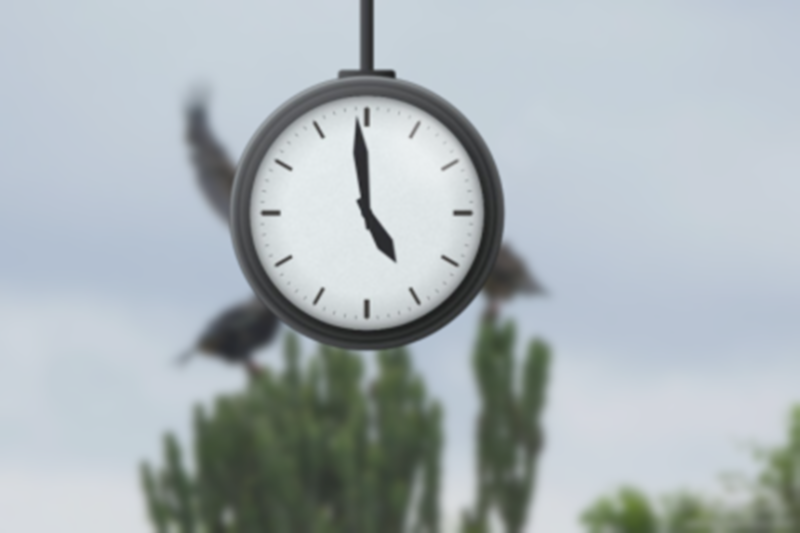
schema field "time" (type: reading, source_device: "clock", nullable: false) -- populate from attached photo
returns 4:59
